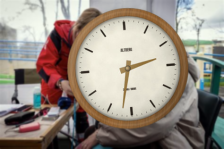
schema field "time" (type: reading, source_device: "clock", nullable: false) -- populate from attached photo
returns 2:32
